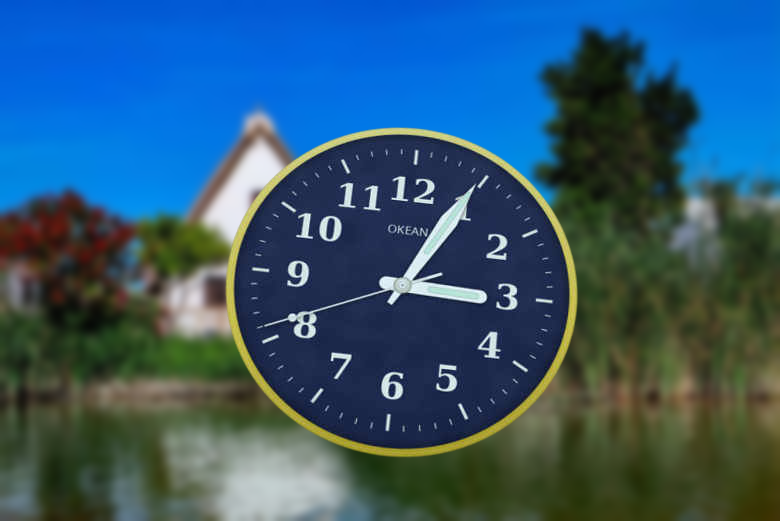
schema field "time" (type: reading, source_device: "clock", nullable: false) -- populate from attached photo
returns 3:04:41
